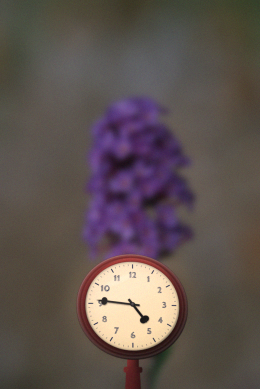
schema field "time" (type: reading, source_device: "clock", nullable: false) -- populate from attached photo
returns 4:46
